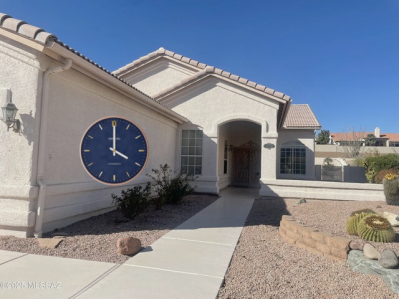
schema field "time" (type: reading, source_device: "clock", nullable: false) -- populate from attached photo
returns 4:00
